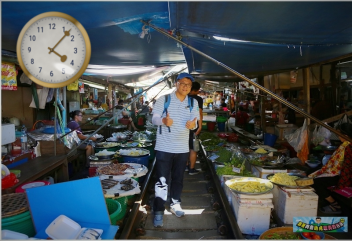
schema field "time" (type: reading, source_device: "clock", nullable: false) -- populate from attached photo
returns 4:07
